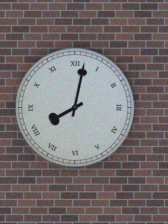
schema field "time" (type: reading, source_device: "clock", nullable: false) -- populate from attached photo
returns 8:02
